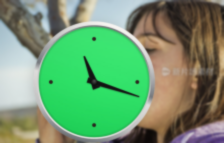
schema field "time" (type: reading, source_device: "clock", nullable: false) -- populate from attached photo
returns 11:18
